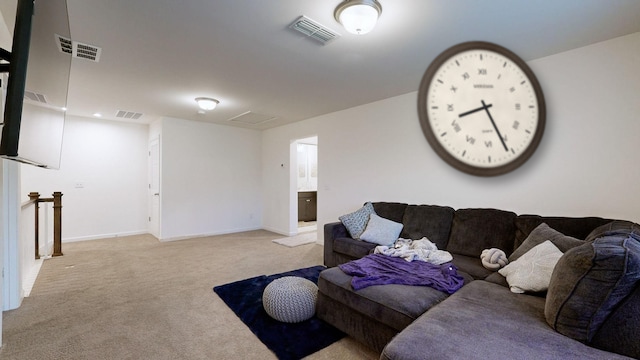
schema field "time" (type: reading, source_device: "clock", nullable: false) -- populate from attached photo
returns 8:26
